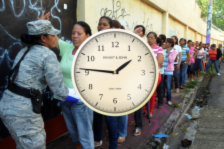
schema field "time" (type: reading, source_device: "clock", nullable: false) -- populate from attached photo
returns 1:46
